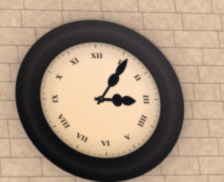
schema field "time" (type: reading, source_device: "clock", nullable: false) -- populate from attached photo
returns 3:06
